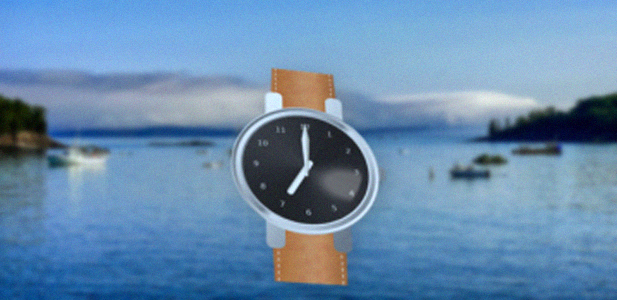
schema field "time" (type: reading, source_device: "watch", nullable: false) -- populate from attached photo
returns 7:00
